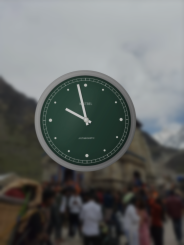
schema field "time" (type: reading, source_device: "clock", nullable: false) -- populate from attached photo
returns 9:58
